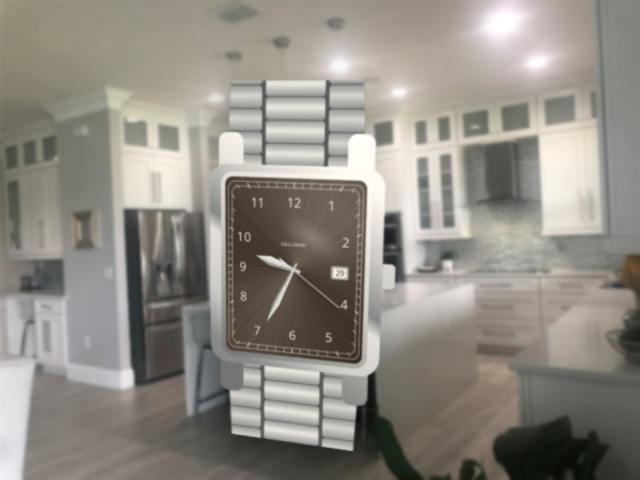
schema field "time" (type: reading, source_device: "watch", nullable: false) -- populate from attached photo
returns 9:34:21
